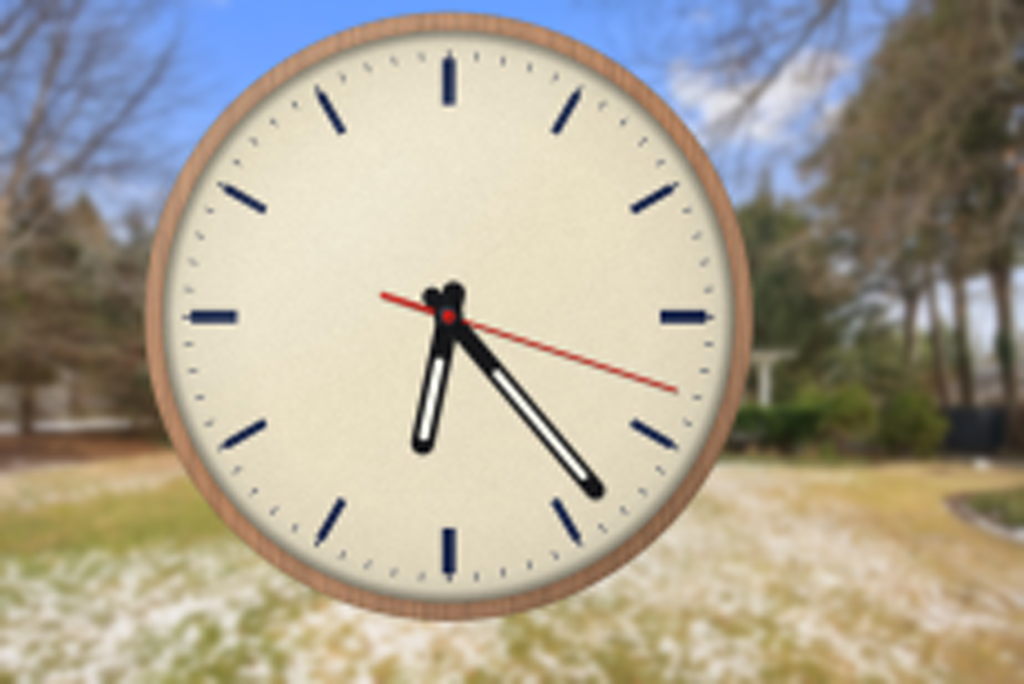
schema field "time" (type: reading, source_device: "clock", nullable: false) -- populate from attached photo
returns 6:23:18
